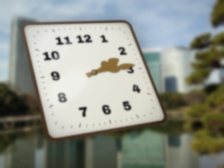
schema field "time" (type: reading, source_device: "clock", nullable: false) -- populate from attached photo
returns 2:14
